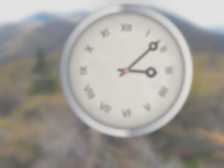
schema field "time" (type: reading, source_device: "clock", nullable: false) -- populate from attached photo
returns 3:08
